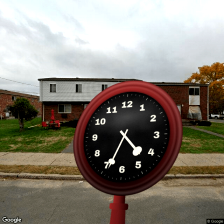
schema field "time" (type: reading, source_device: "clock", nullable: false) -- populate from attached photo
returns 4:34
